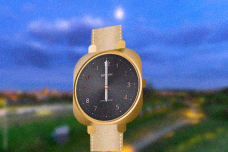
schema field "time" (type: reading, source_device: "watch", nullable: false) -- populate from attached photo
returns 6:00
